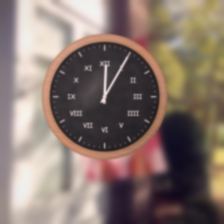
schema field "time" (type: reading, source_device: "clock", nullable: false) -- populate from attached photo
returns 12:05
